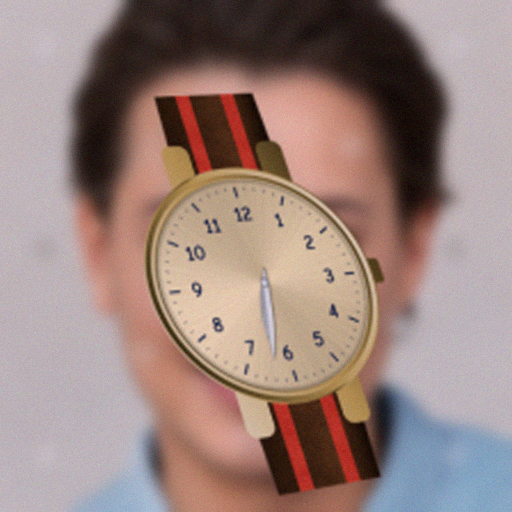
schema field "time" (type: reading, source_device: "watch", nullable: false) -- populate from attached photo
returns 6:32
